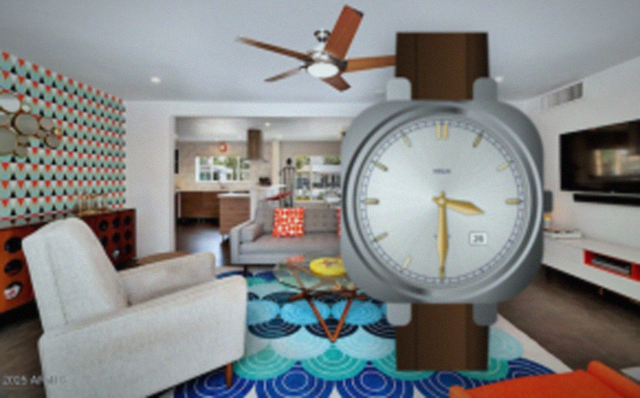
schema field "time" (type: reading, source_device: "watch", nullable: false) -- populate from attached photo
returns 3:30
